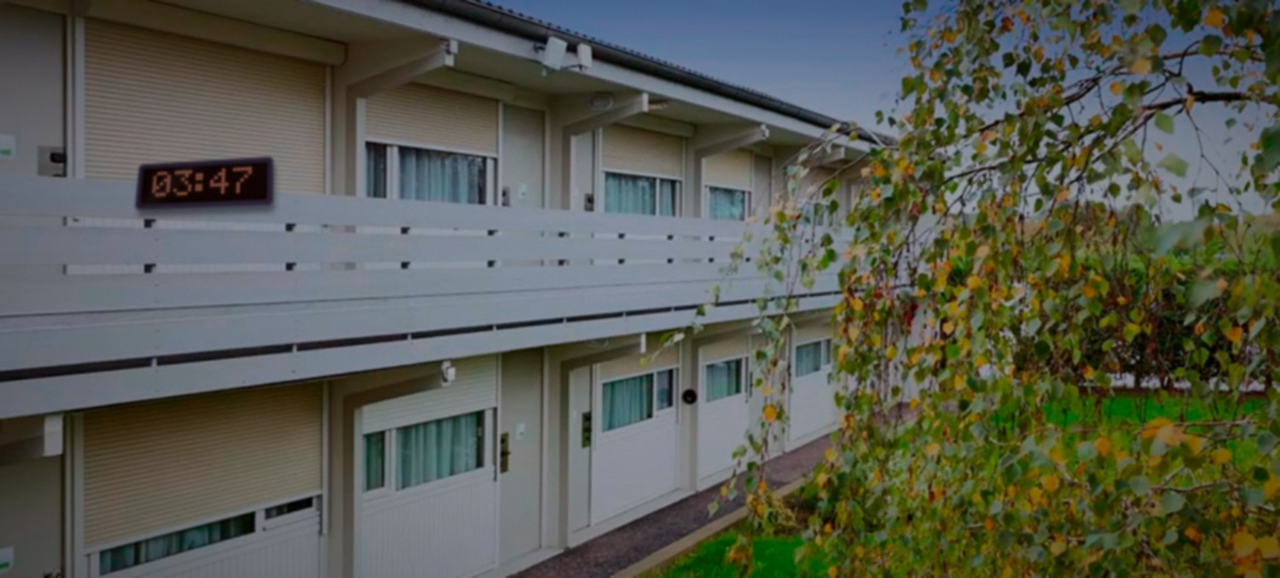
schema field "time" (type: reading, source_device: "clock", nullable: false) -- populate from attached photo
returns 3:47
